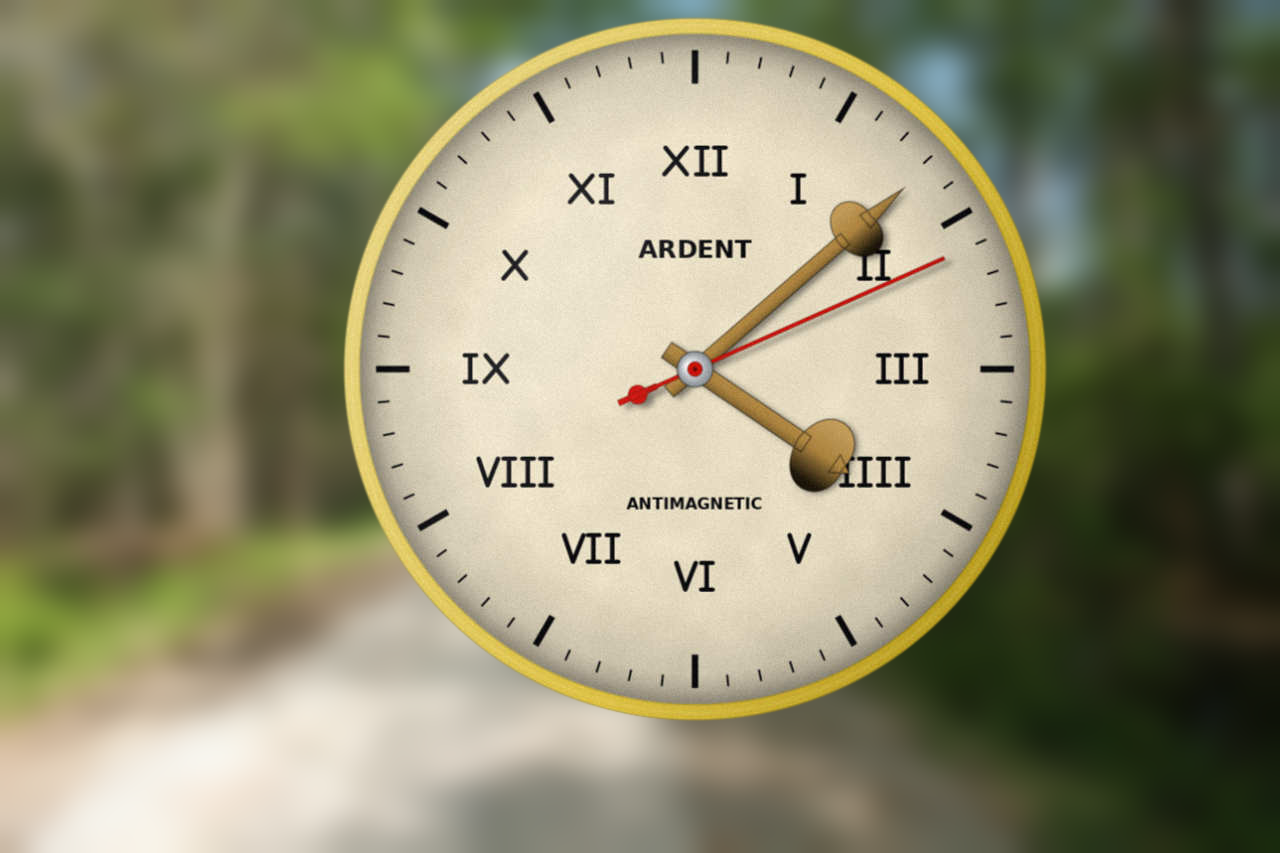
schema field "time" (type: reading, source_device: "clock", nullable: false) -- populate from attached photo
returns 4:08:11
